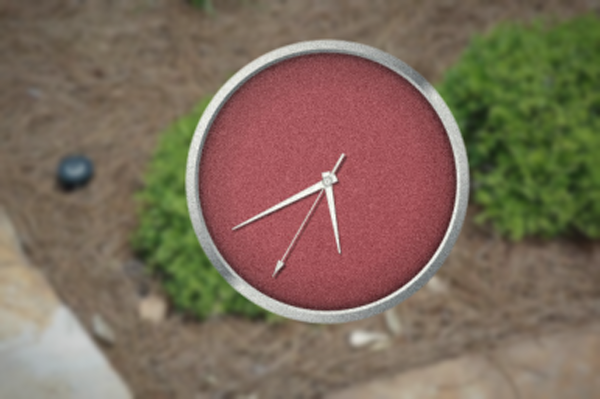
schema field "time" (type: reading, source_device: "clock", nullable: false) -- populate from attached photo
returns 5:40:35
